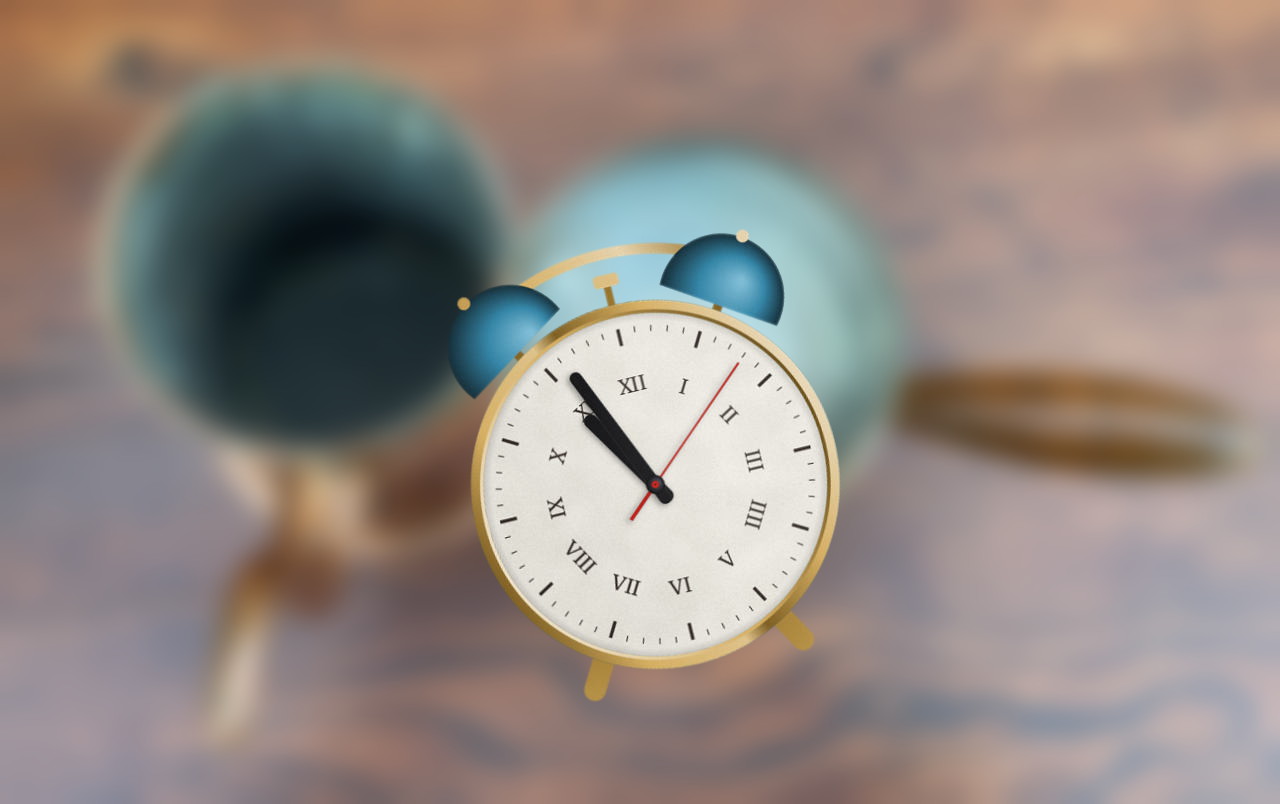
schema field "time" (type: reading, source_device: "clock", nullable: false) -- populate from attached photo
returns 10:56:08
